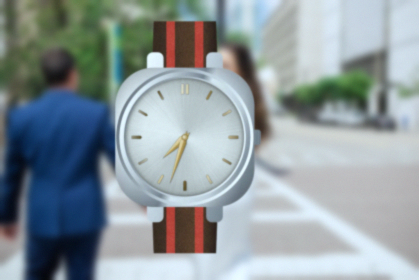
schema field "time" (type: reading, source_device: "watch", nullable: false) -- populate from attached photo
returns 7:33
